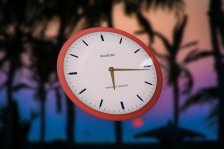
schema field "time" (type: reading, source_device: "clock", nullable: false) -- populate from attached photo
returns 6:16
